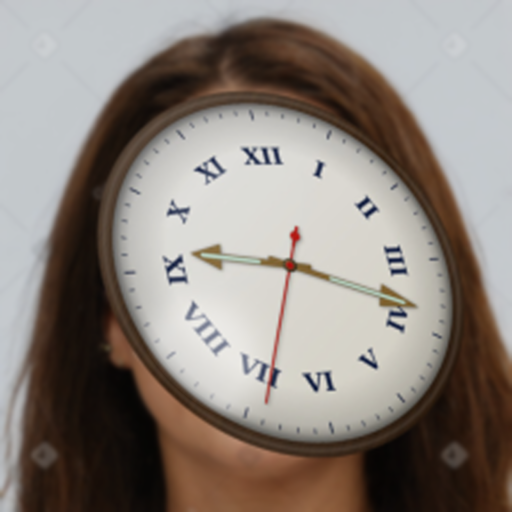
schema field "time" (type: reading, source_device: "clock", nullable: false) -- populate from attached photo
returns 9:18:34
